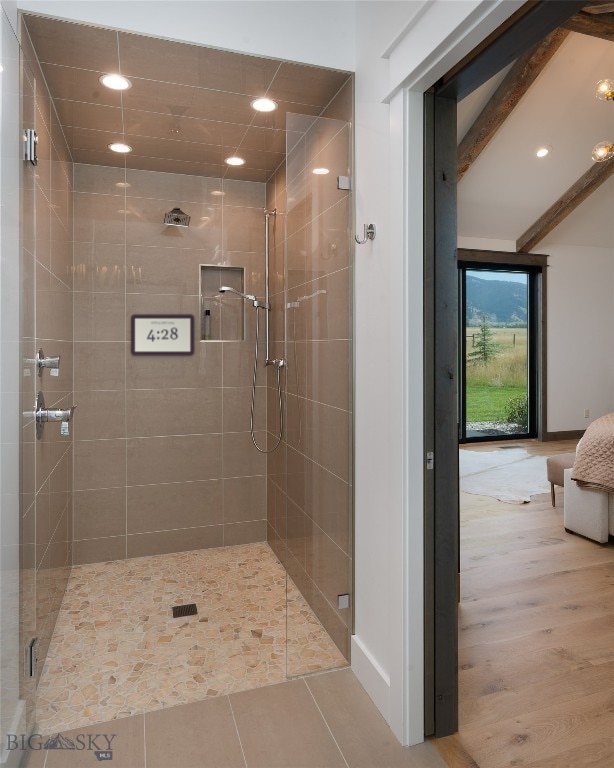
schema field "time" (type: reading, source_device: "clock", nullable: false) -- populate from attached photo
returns 4:28
